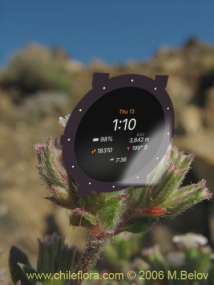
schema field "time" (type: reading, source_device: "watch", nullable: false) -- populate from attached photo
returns 1:10
